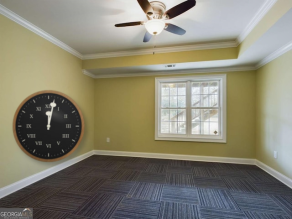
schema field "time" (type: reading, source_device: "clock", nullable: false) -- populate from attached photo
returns 12:02
